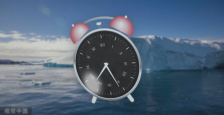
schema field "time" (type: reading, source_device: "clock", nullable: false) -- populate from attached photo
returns 7:26
